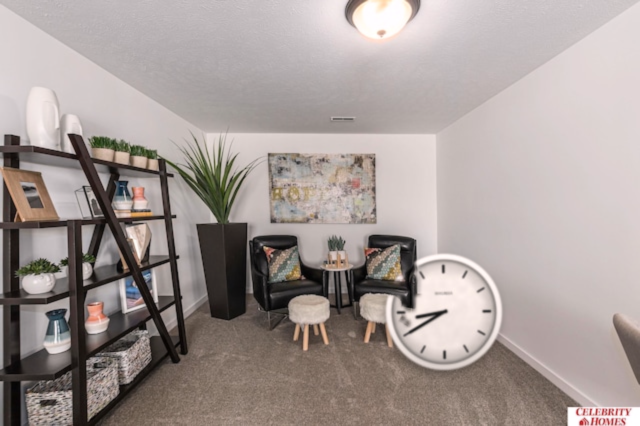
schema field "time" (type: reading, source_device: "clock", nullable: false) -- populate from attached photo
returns 8:40
